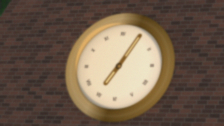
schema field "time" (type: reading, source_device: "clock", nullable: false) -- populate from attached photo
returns 7:05
